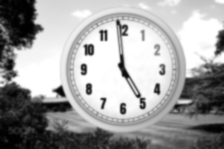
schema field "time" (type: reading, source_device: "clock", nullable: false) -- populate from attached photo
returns 4:59
